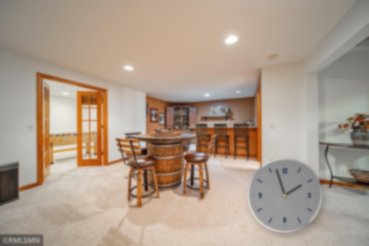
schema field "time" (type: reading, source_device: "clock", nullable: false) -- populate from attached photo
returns 1:57
